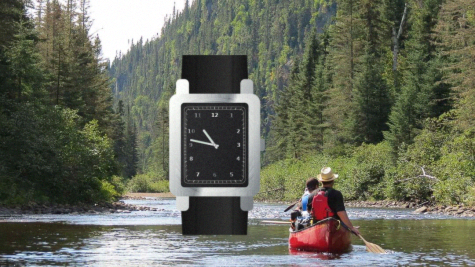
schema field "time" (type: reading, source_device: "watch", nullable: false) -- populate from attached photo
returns 10:47
